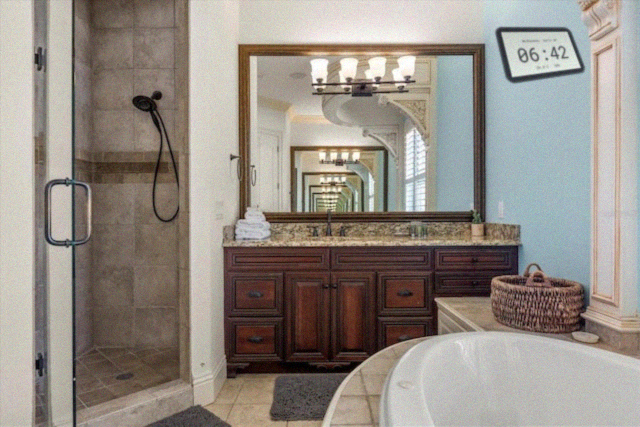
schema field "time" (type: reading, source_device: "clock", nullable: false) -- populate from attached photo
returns 6:42
